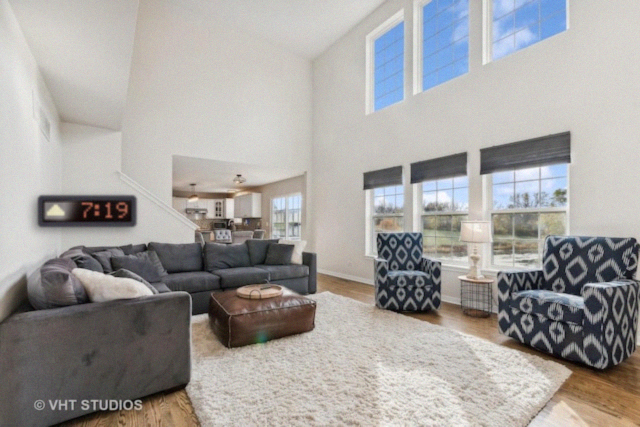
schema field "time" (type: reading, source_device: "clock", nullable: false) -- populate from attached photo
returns 7:19
